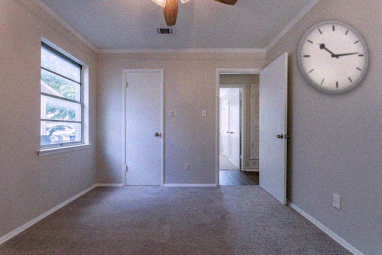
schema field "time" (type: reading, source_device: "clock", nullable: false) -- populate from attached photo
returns 10:14
